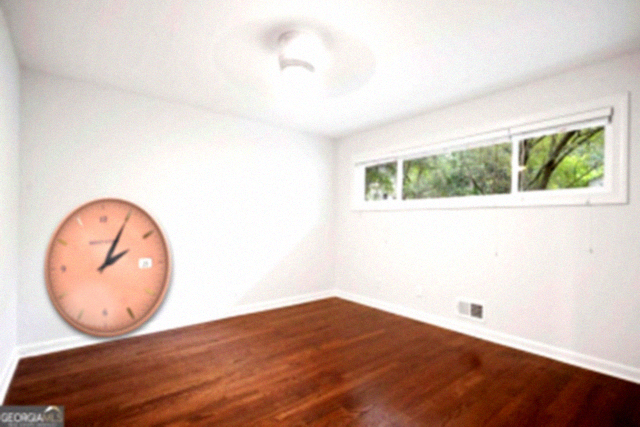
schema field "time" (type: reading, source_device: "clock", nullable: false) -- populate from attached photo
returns 2:05
